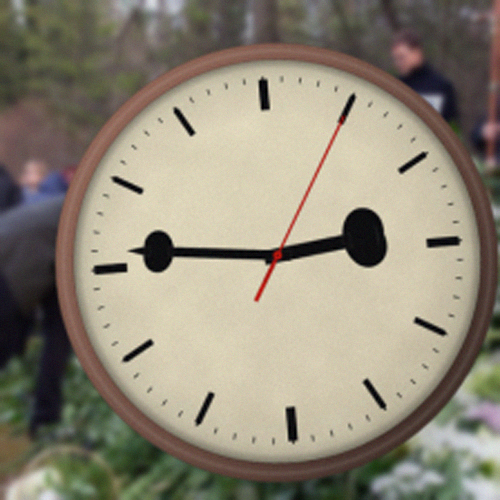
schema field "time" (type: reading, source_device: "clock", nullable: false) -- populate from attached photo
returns 2:46:05
